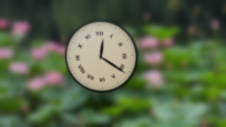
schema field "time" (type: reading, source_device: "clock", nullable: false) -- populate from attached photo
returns 12:21
